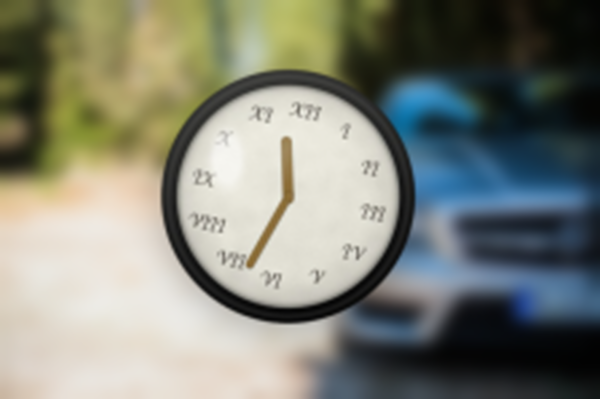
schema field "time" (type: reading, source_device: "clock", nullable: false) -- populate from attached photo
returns 11:33
